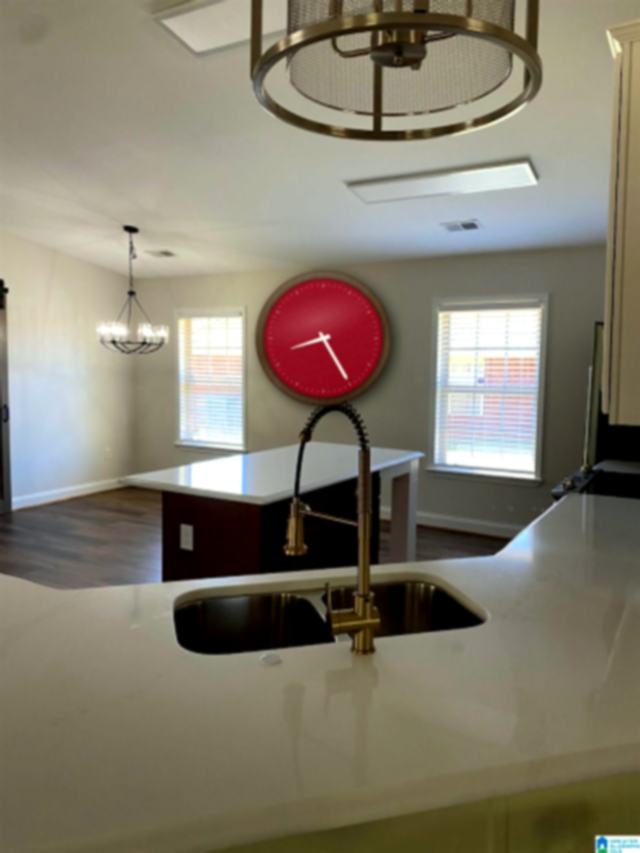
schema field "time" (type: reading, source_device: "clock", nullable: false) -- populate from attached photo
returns 8:25
